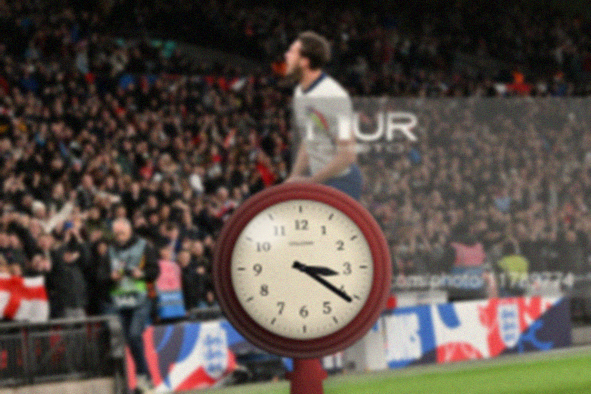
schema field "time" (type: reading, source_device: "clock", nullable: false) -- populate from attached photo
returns 3:21
